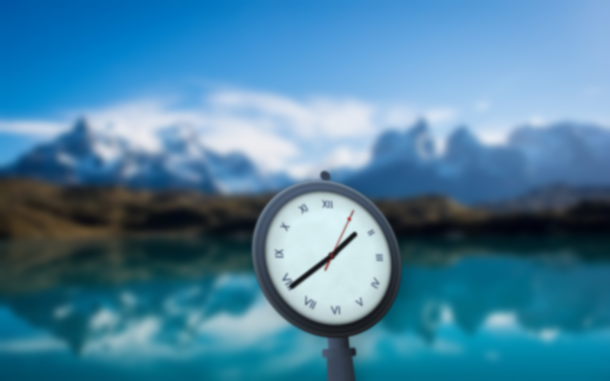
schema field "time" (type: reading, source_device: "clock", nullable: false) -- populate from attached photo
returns 1:39:05
